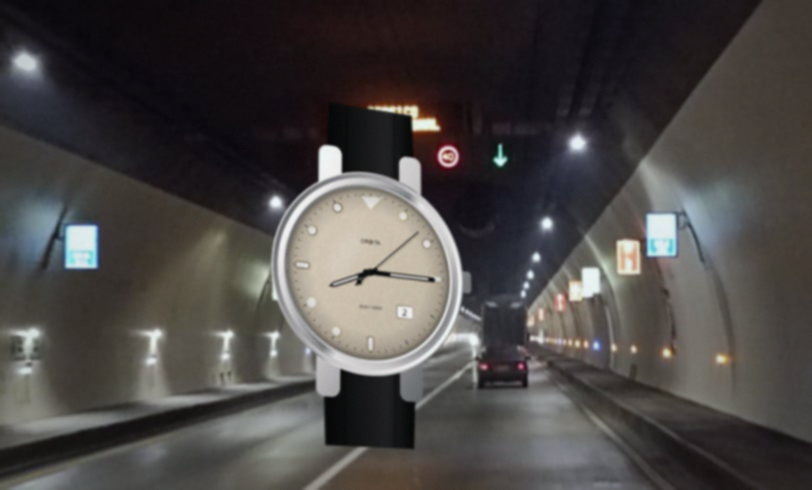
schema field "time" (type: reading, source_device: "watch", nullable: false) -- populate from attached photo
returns 8:15:08
